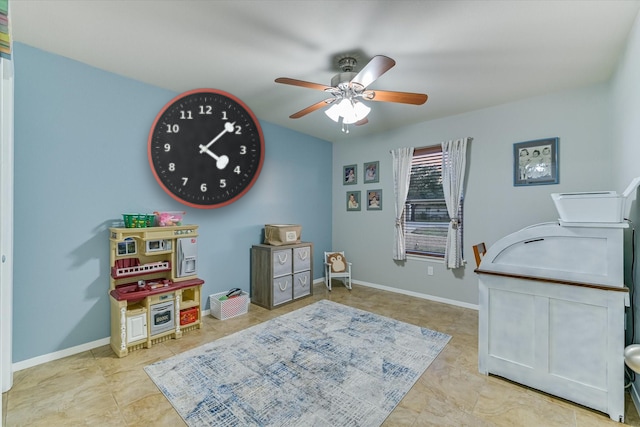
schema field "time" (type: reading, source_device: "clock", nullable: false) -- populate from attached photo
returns 4:08
